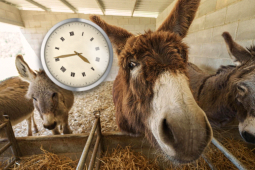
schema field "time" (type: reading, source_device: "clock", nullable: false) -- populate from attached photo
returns 4:46
